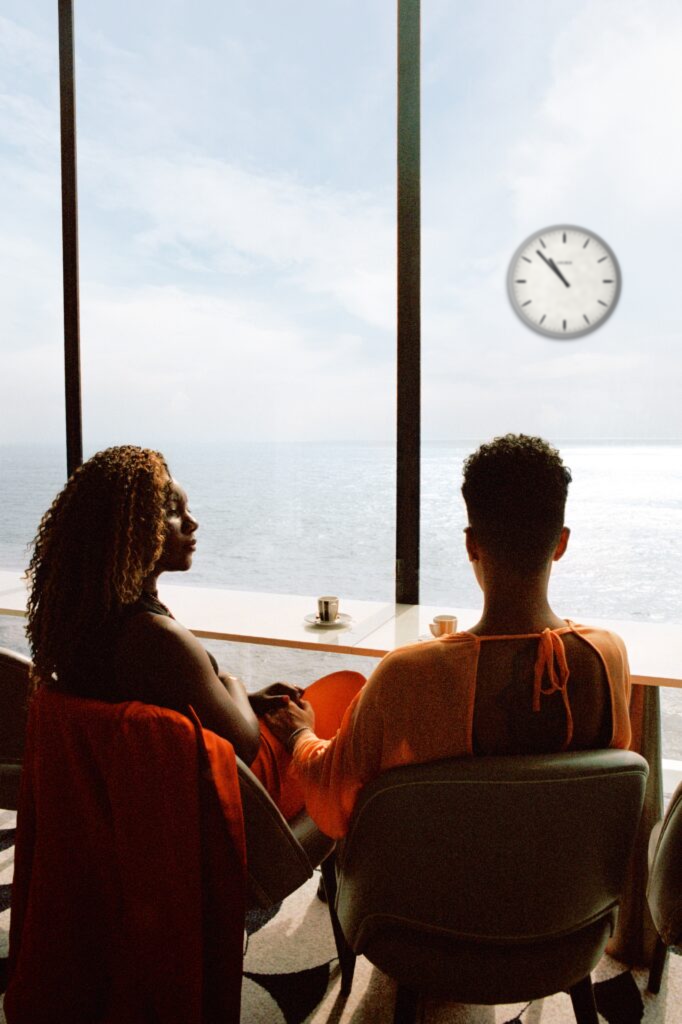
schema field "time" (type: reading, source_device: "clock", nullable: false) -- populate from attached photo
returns 10:53
